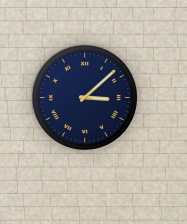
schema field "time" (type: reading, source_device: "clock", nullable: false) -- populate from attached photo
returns 3:08
